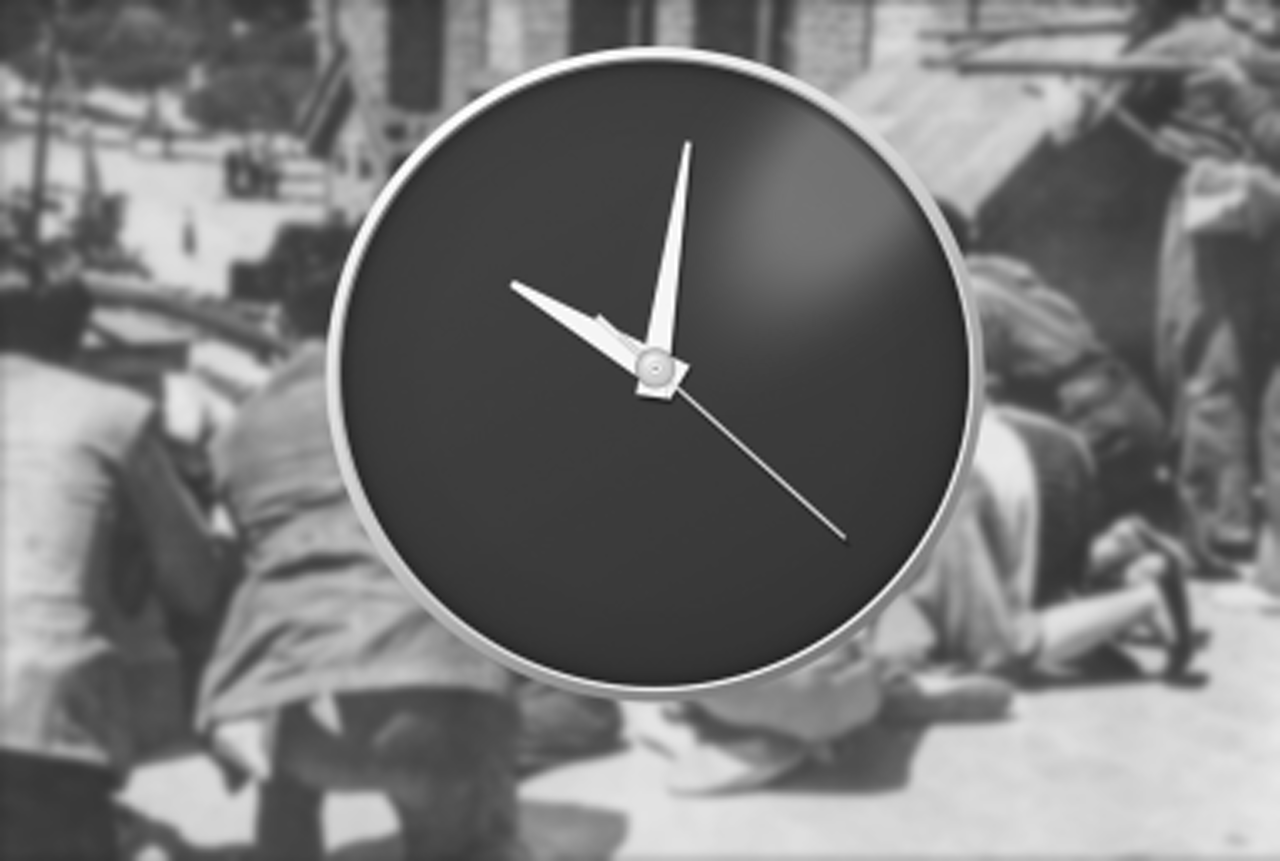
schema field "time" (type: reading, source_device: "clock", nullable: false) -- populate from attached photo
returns 10:01:22
